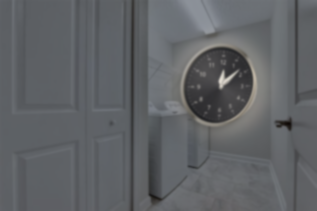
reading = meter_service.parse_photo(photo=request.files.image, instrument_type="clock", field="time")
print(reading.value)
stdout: 12:08
